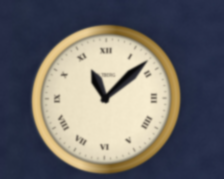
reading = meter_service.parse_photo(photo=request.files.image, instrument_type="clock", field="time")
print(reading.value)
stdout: 11:08
